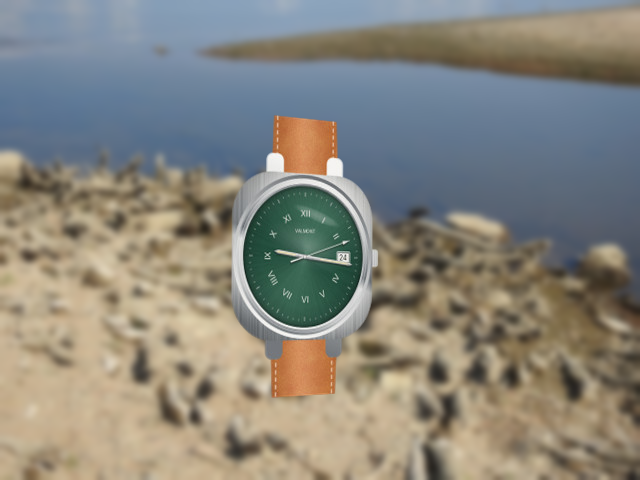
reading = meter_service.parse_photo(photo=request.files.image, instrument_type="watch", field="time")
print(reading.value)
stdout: 9:16:12
